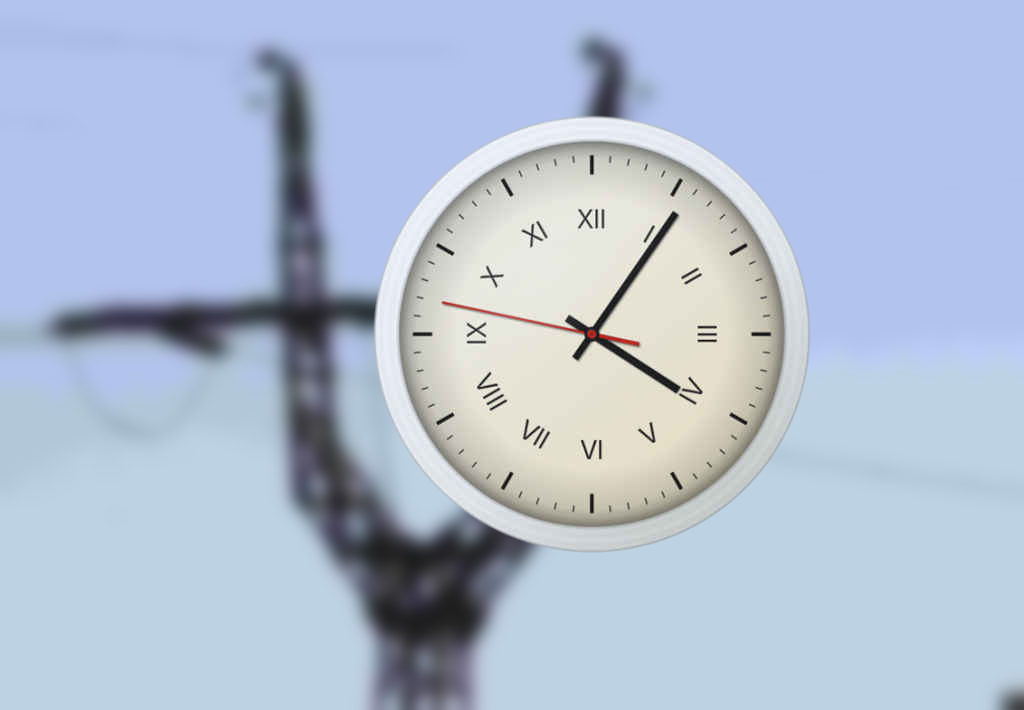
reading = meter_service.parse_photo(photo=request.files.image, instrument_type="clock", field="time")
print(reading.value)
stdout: 4:05:47
